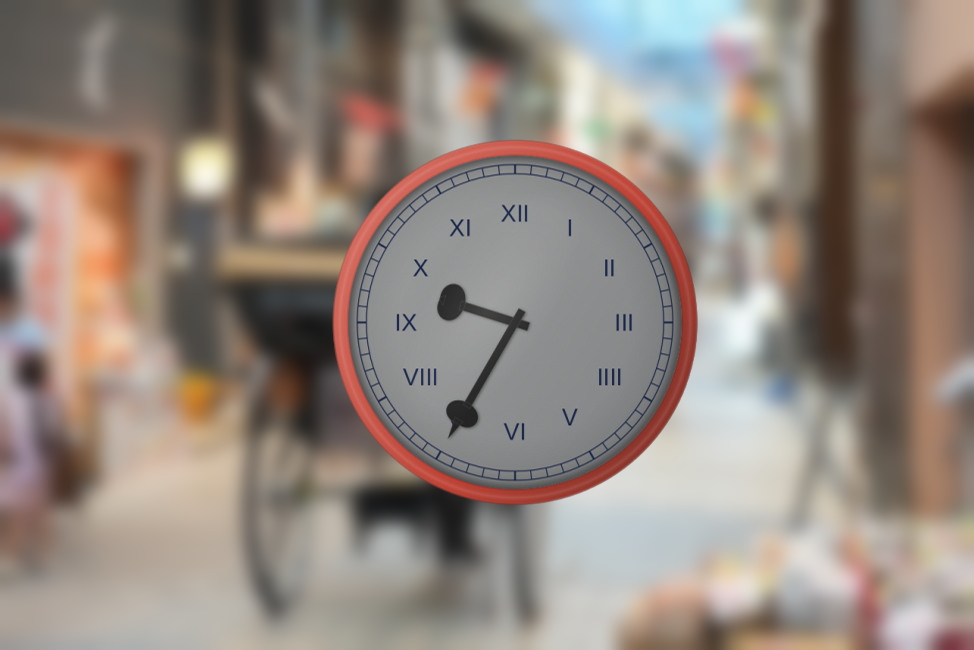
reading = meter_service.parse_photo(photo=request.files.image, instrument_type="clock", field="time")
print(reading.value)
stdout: 9:35
